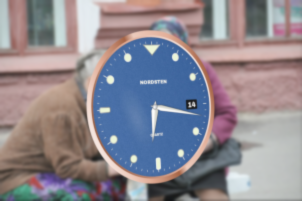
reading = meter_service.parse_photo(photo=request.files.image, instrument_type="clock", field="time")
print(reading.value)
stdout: 6:17
